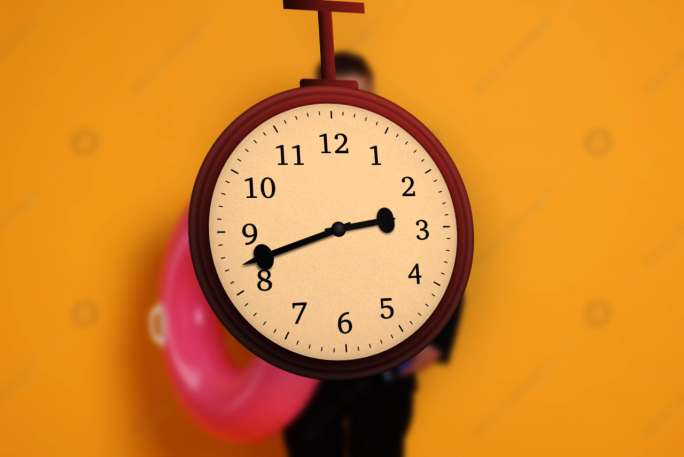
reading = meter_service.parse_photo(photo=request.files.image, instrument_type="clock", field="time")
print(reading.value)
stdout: 2:42
